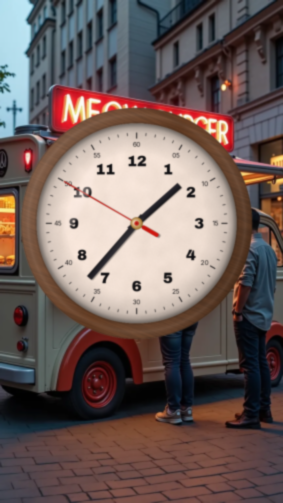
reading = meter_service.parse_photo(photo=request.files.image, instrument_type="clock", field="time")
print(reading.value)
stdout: 1:36:50
